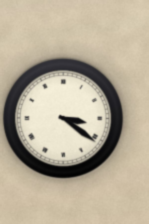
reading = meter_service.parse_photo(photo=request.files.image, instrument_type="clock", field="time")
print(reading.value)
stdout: 3:21
